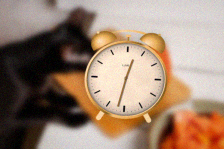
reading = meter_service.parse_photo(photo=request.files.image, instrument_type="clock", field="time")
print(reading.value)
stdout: 12:32
